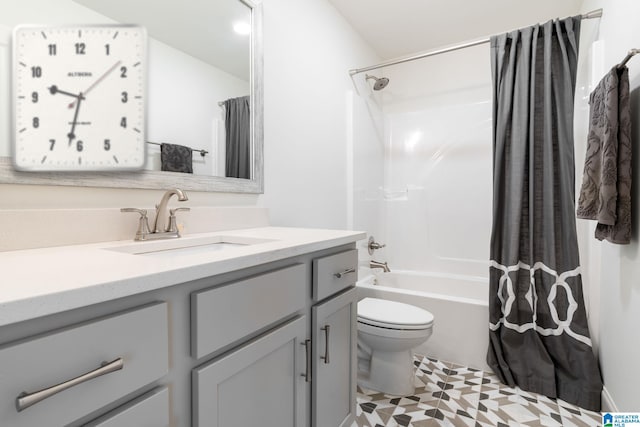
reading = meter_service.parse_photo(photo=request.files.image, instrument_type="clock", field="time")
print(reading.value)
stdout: 9:32:08
